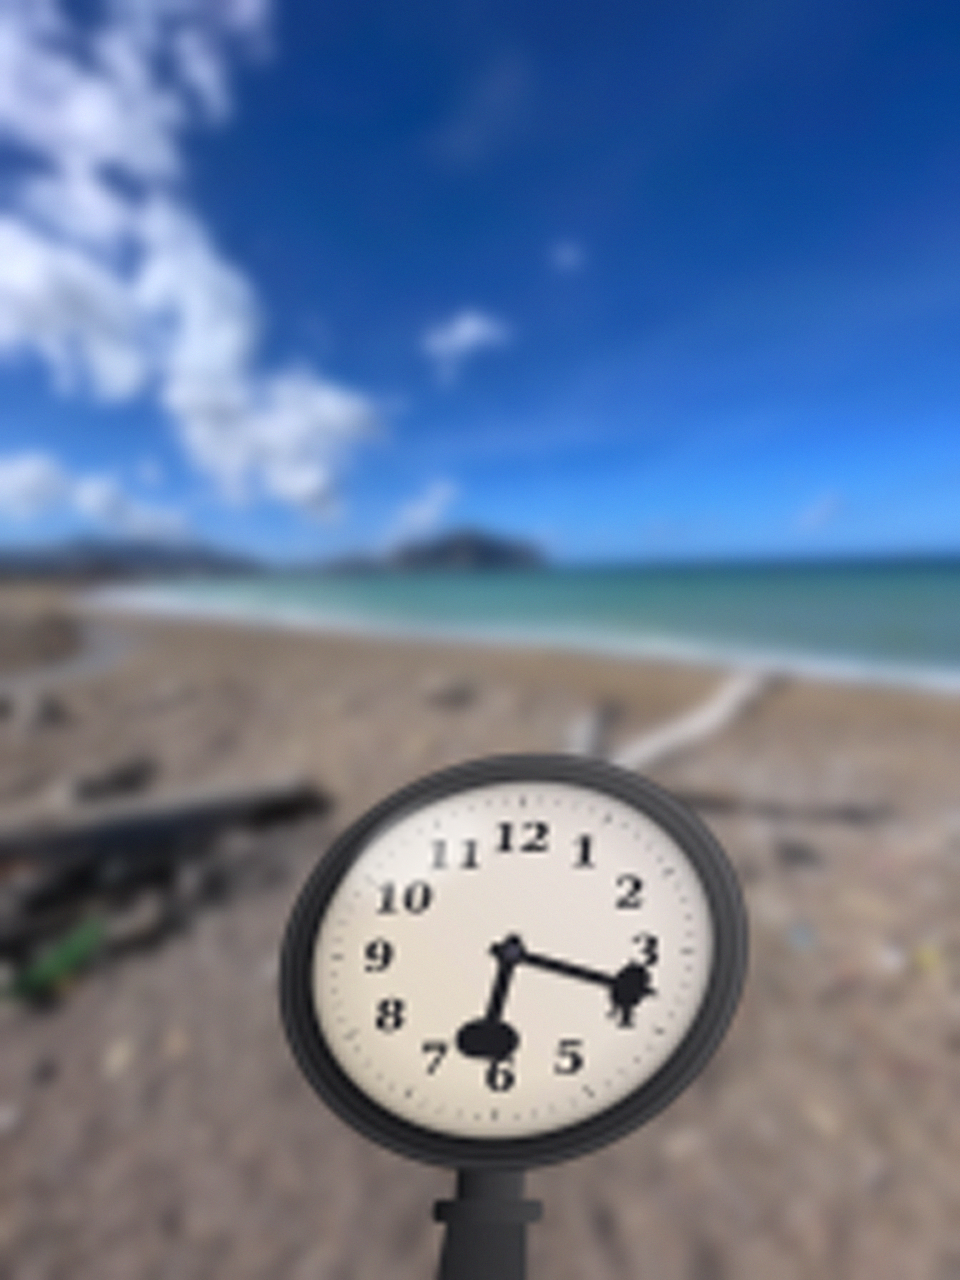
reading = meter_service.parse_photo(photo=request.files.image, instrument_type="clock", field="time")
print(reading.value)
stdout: 6:18
